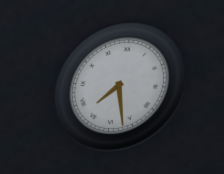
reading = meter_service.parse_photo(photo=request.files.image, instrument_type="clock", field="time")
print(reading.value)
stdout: 7:27
